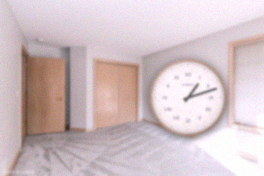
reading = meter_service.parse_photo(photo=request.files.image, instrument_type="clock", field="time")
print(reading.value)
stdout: 1:12
